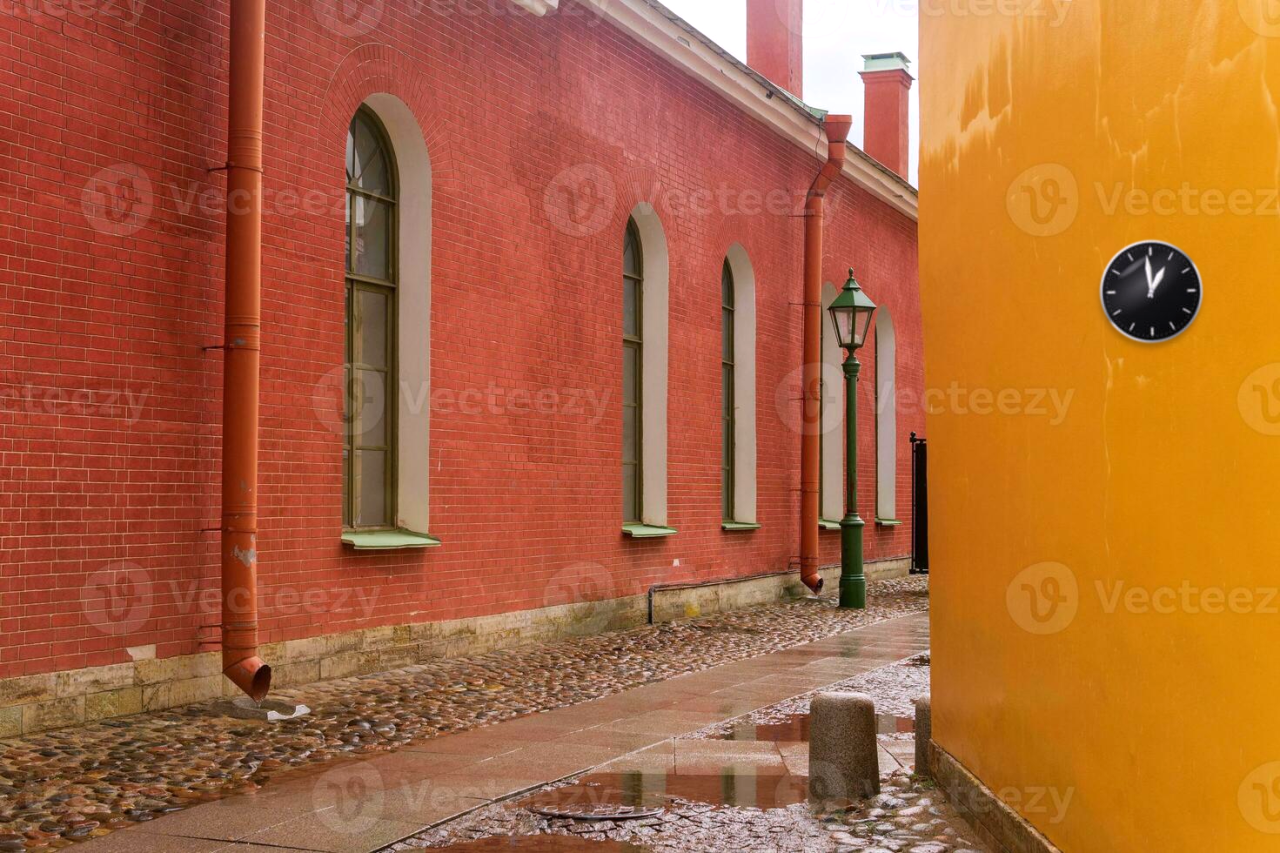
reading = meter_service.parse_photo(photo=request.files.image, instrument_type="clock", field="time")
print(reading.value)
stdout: 12:59
